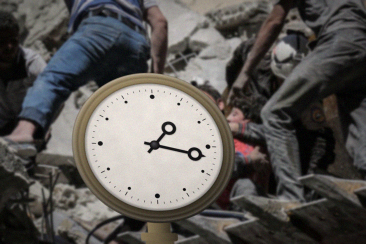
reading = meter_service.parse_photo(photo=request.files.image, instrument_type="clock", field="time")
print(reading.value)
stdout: 1:17
